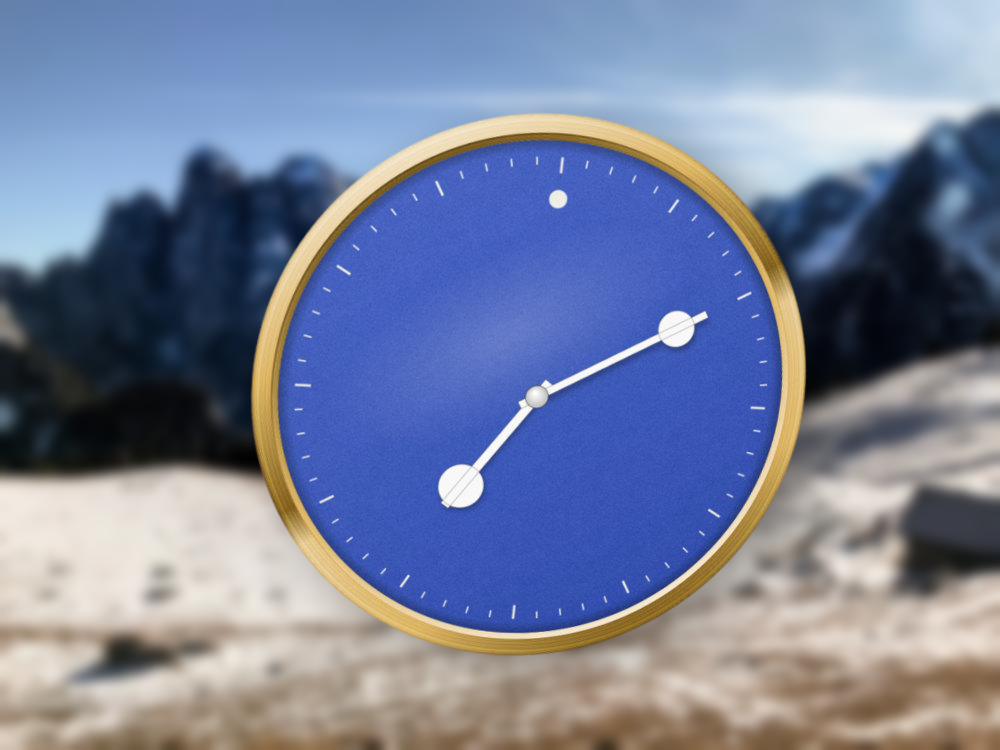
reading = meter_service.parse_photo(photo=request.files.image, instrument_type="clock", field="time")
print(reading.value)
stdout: 7:10
